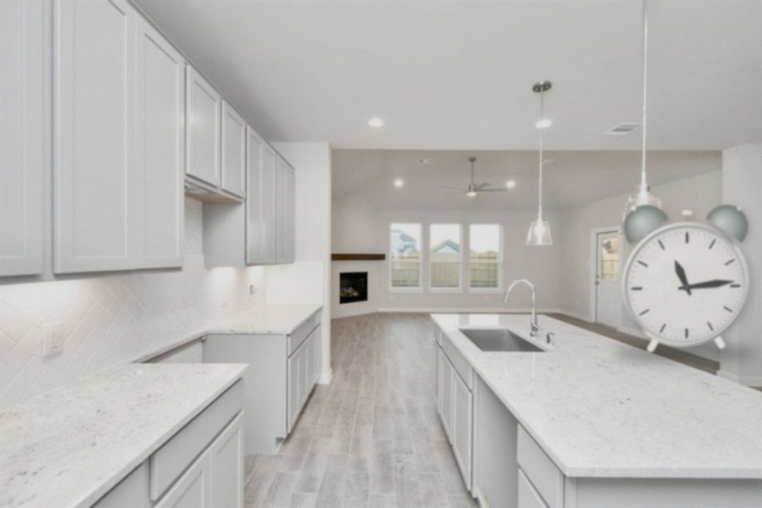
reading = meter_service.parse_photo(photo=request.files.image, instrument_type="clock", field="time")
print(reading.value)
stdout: 11:14
